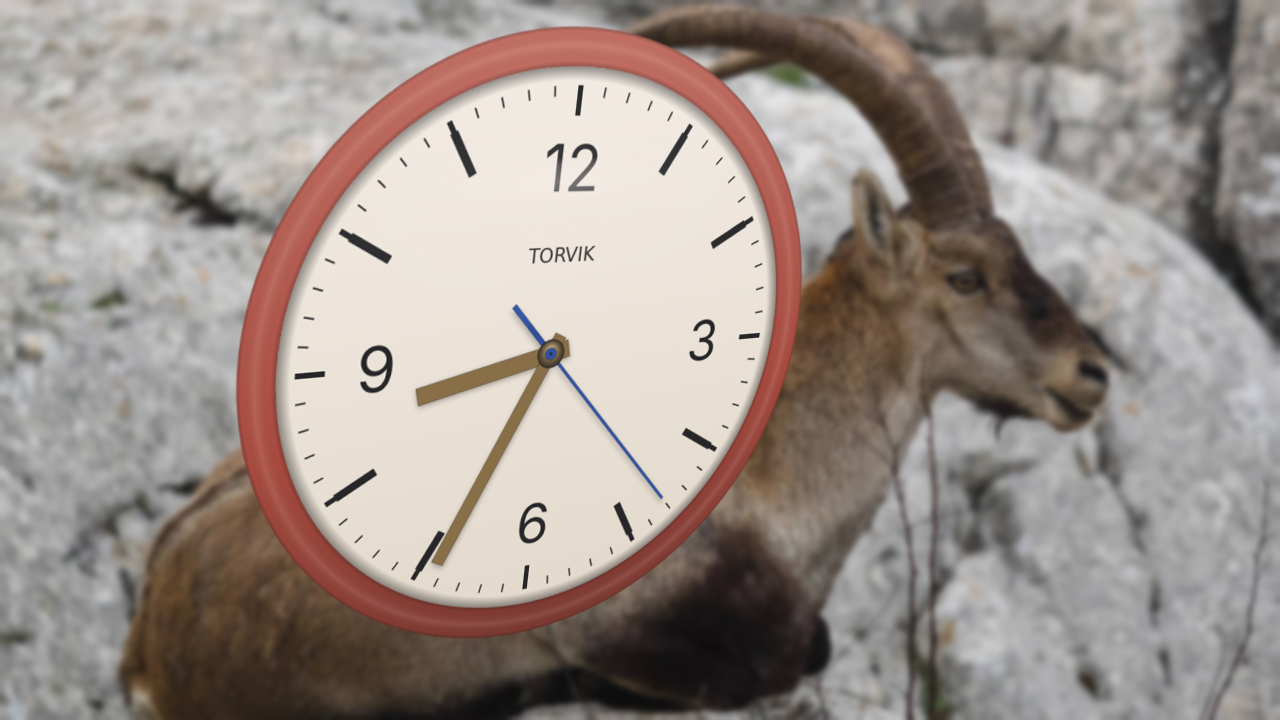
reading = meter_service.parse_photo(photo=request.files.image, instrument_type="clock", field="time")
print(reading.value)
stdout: 8:34:23
